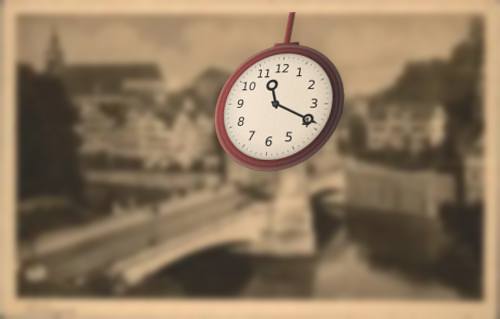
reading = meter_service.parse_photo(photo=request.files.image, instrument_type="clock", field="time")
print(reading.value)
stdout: 11:19
